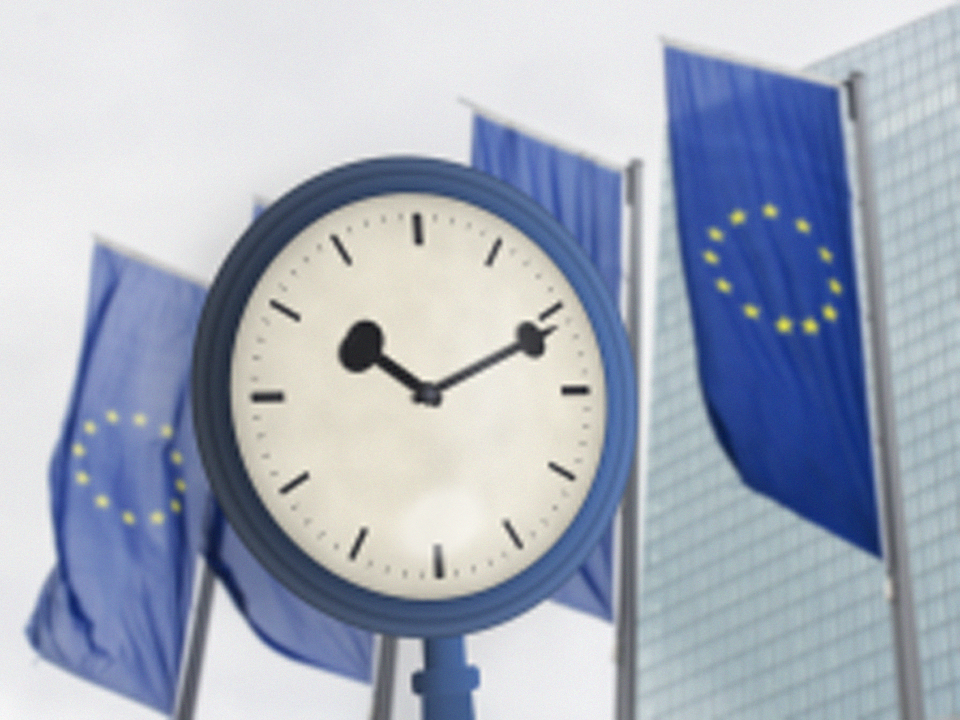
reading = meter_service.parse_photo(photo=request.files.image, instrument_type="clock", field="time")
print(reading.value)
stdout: 10:11
